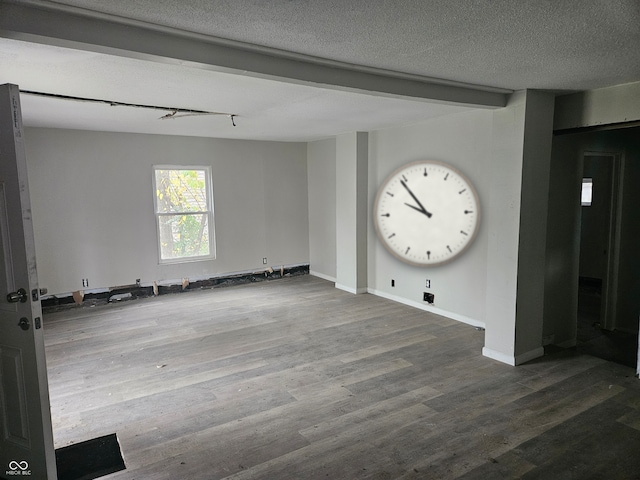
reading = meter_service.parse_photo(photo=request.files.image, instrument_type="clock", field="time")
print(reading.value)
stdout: 9:54
